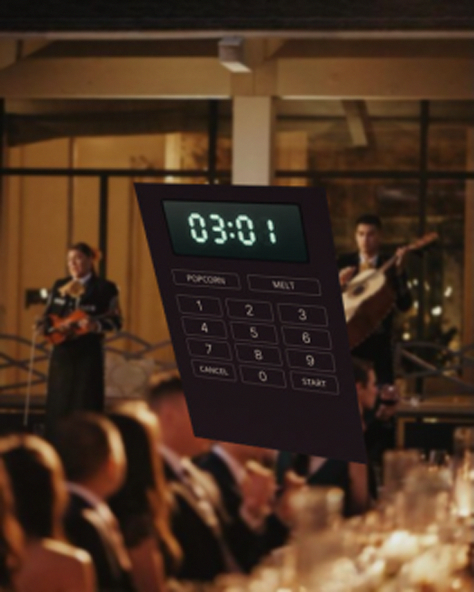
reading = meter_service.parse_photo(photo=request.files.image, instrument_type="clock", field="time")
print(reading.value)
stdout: 3:01
